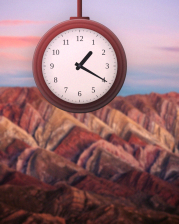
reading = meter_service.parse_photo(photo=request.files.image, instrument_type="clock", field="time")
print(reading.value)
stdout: 1:20
